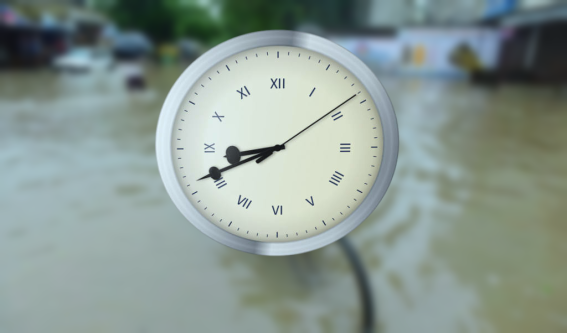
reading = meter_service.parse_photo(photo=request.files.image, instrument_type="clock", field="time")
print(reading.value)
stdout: 8:41:09
